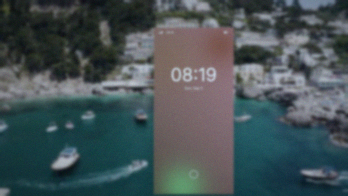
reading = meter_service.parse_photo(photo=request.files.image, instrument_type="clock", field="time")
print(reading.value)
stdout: 8:19
